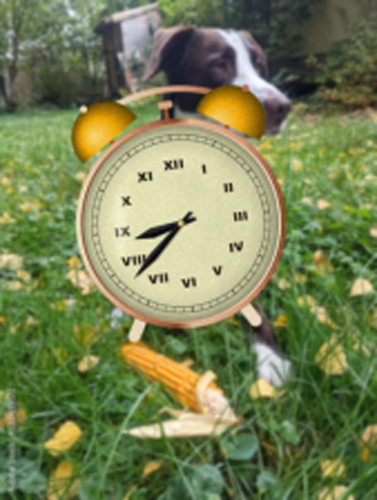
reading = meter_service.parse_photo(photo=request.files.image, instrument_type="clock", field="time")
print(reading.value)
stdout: 8:38
